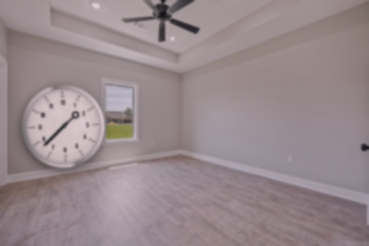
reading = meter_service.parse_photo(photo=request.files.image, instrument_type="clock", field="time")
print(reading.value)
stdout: 1:38
